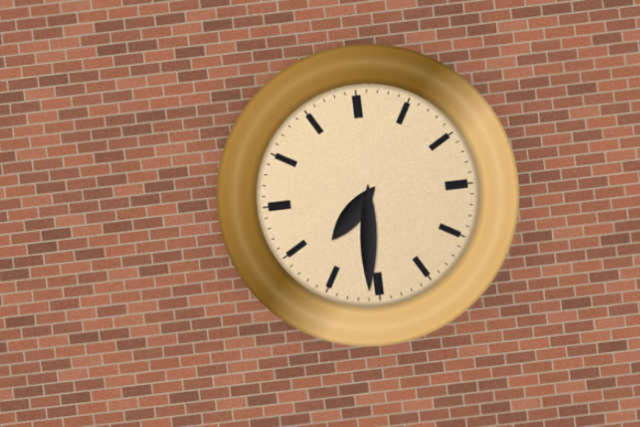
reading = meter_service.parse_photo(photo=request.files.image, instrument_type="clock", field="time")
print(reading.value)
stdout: 7:31
